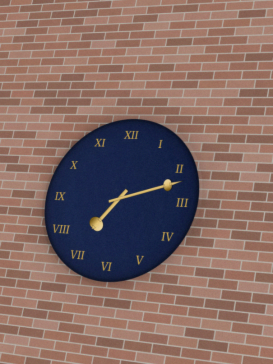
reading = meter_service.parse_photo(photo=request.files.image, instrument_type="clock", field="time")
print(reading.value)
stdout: 7:12
